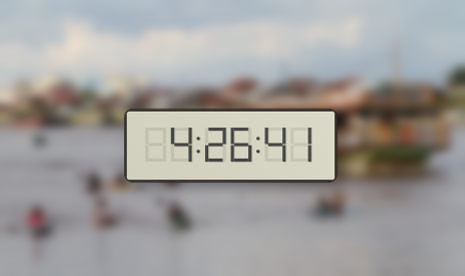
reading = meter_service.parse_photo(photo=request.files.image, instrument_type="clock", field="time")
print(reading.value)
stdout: 4:26:41
